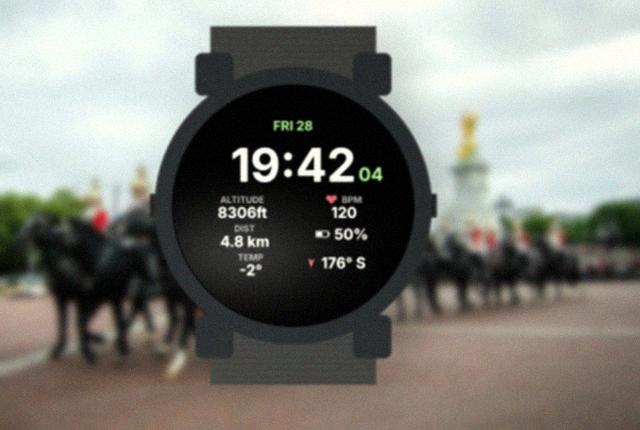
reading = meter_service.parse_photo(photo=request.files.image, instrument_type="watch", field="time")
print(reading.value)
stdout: 19:42:04
